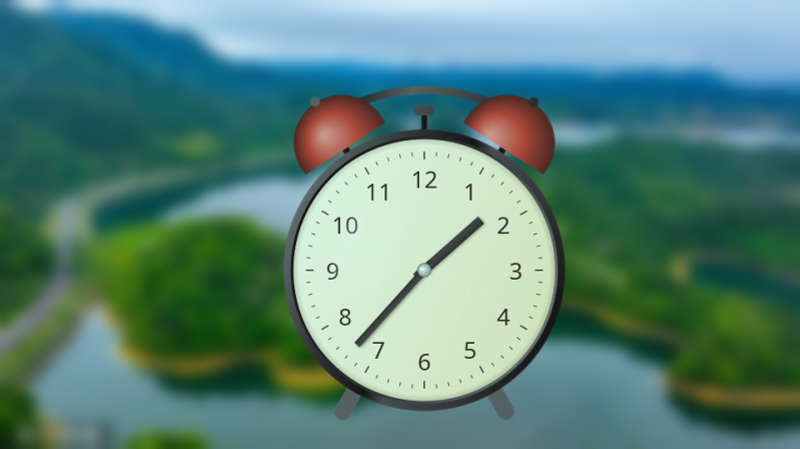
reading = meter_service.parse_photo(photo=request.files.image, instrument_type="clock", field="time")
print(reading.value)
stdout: 1:37
